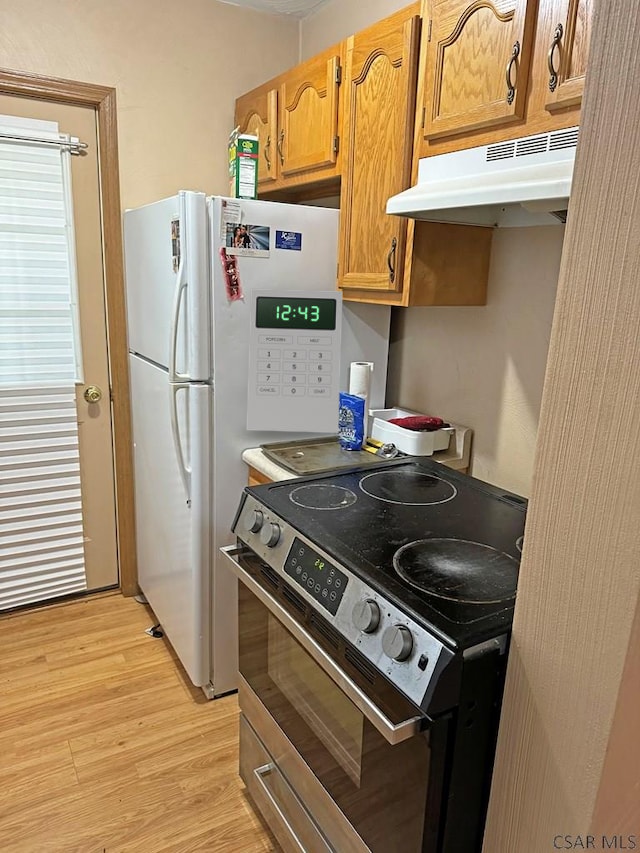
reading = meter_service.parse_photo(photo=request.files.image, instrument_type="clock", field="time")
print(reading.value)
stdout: 12:43
